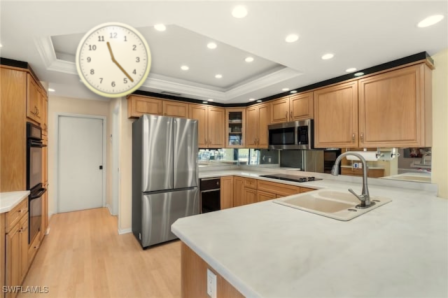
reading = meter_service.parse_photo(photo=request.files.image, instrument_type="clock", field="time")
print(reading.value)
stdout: 11:23
